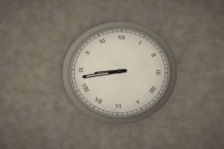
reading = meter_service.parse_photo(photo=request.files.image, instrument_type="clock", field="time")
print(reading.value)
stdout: 8:43
